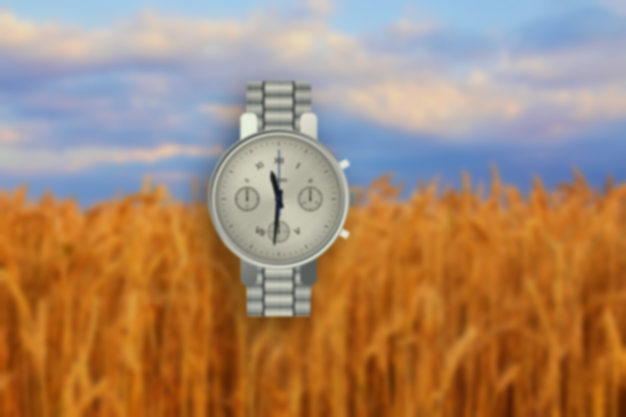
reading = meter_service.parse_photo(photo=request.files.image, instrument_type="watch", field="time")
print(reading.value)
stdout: 11:31
